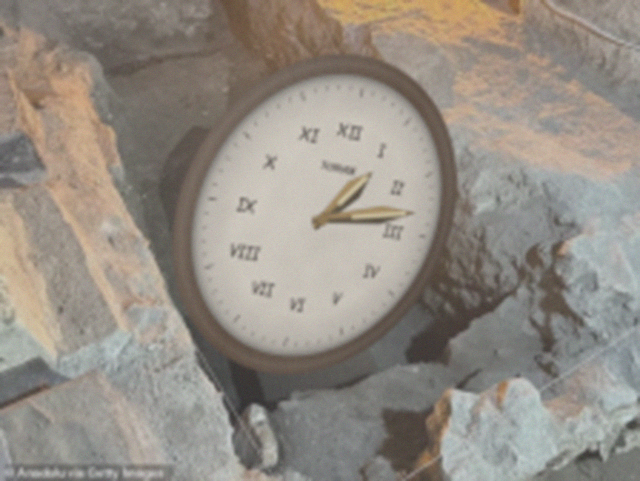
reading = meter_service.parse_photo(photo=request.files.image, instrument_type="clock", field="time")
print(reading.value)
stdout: 1:13
